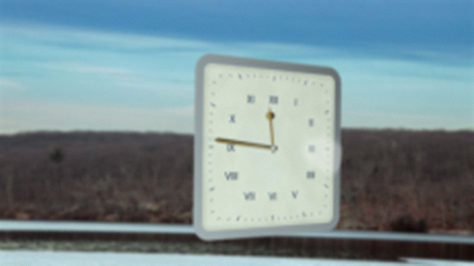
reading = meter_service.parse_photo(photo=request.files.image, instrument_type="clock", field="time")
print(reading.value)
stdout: 11:46
